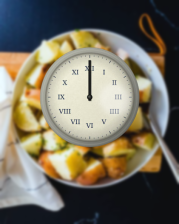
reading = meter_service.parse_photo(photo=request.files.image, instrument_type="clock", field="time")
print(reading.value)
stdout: 12:00
